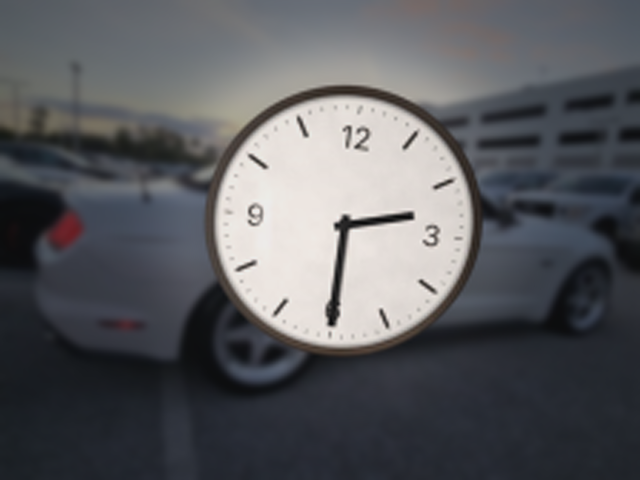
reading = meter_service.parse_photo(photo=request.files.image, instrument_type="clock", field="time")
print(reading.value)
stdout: 2:30
